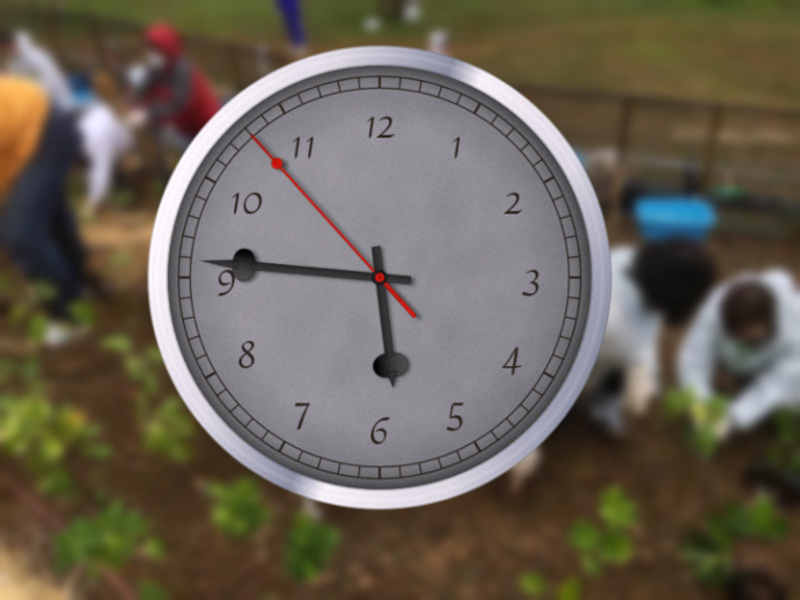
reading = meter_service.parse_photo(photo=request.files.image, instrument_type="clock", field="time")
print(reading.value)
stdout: 5:45:53
